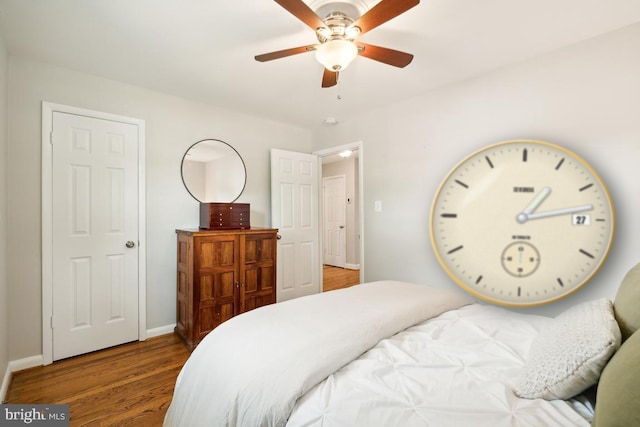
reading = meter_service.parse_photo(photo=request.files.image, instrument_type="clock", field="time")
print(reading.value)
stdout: 1:13
